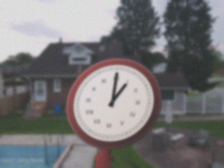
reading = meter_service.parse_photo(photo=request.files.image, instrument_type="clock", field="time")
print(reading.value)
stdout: 1:00
